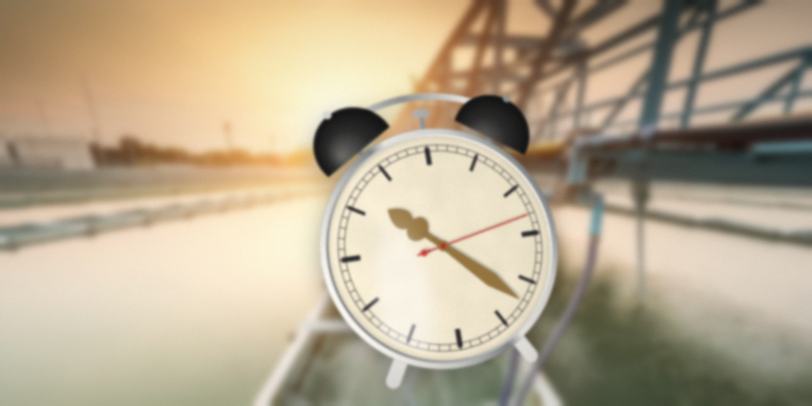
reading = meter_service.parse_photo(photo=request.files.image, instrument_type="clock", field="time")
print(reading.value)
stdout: 10:22:13
